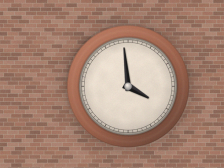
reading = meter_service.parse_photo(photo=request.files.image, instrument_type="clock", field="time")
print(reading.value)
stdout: 3:59
